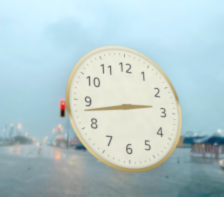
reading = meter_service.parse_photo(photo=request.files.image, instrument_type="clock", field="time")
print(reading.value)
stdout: 2:43
